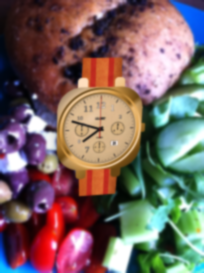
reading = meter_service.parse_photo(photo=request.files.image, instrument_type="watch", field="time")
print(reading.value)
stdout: 7:48
